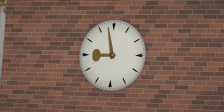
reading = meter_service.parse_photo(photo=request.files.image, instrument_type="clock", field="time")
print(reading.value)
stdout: 8:58
